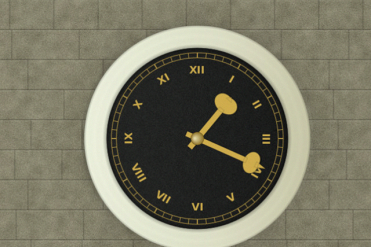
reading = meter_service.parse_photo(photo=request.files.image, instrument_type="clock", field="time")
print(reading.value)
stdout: 1:19
